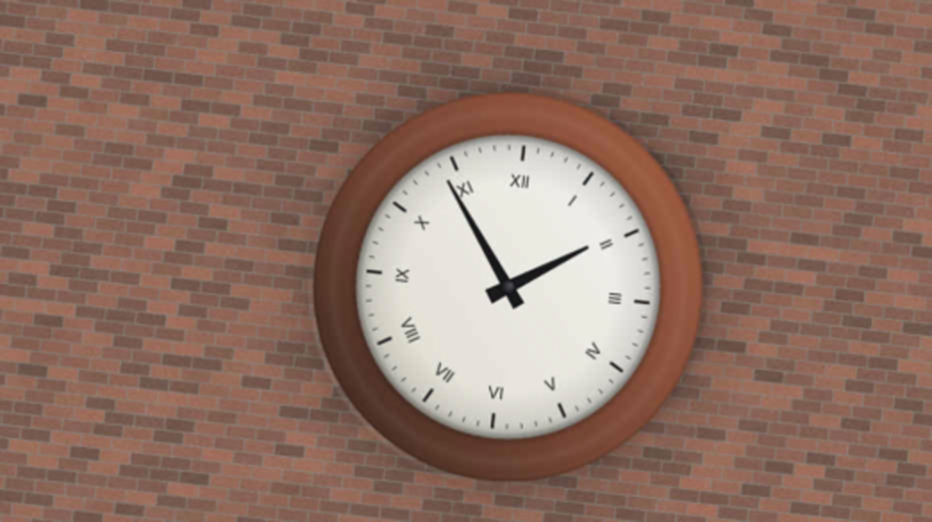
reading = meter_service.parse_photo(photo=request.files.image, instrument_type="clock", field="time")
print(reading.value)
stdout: 1:54
